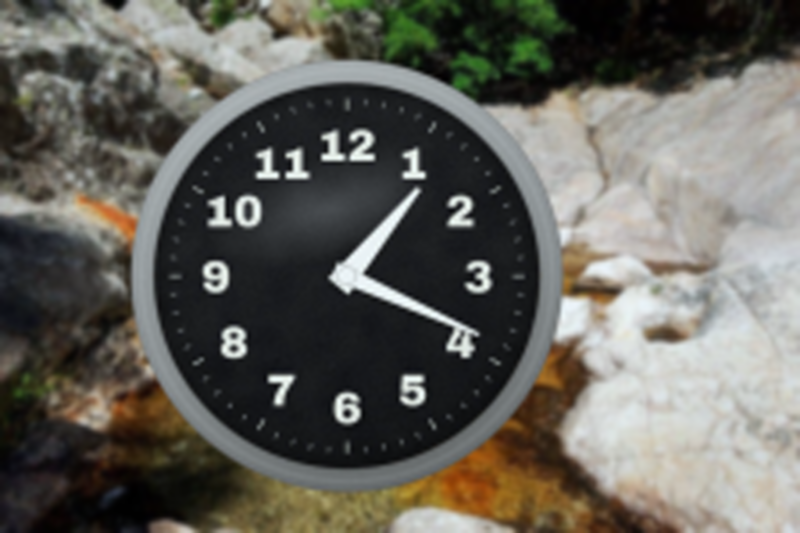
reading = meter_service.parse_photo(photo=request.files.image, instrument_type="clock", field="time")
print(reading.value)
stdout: 1:19
